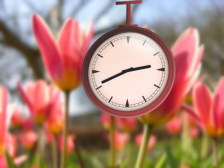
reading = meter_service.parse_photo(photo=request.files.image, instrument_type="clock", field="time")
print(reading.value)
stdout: 2:41
